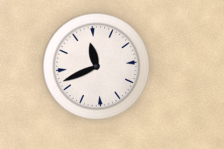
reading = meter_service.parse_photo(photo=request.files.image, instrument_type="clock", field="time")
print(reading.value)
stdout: 11:42
